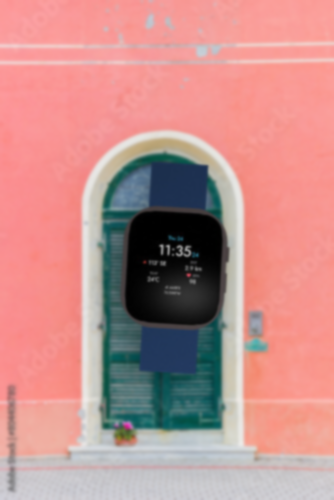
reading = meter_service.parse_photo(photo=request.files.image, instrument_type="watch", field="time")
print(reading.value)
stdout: 11:35
